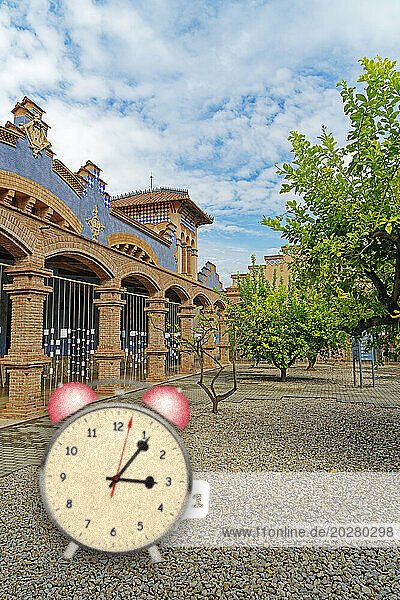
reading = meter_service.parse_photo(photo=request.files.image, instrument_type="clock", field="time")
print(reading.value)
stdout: 3:06:02
